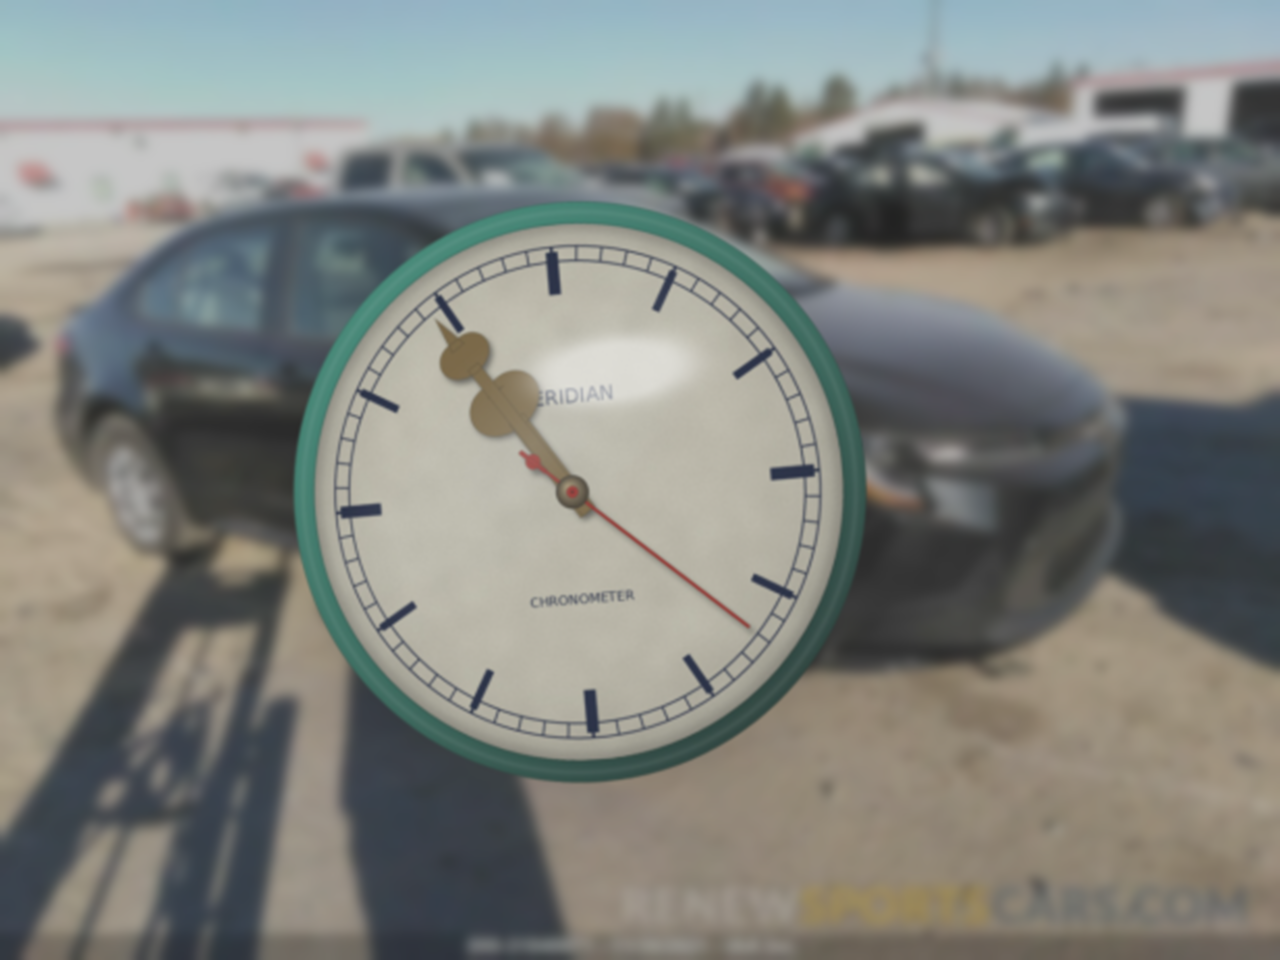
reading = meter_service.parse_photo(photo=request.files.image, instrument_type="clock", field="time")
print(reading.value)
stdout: 10:54:22
